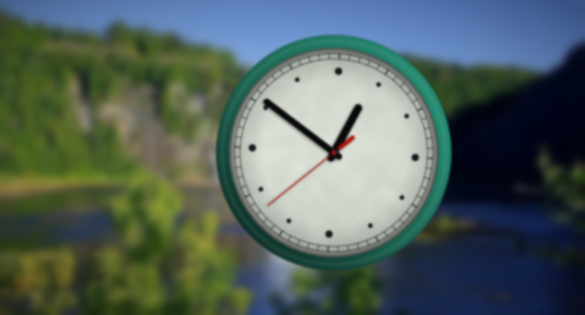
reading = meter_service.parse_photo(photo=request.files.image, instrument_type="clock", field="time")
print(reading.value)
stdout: 12:50:38
